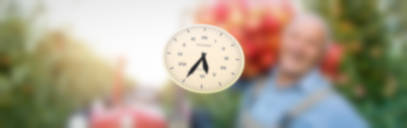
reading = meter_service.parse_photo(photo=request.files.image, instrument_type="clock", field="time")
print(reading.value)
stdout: 5:35
